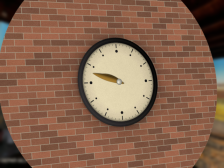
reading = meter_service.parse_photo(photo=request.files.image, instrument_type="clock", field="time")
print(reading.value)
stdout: 9:48
